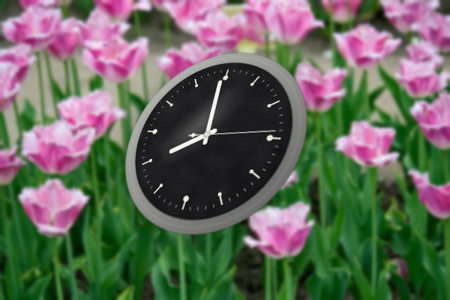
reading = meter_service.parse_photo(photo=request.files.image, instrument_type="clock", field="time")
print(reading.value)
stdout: 7:59:14
